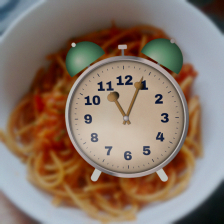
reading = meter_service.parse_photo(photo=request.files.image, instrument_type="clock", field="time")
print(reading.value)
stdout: 11:04
